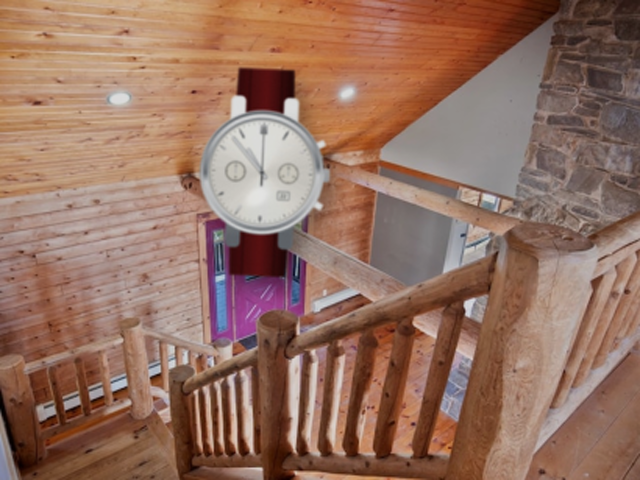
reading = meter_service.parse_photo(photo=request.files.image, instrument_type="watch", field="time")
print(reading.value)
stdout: 10:53
